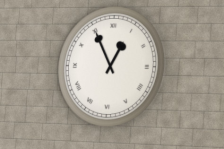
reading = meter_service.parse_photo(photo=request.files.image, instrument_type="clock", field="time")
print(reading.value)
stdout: 12:55
